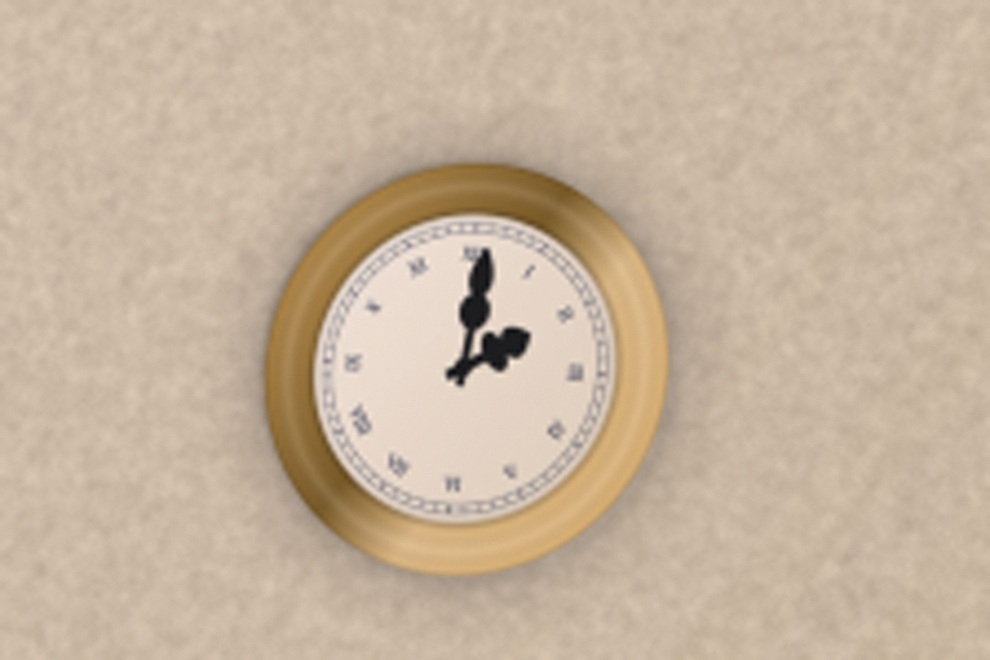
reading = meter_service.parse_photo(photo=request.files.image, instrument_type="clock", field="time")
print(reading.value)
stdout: 2:01
